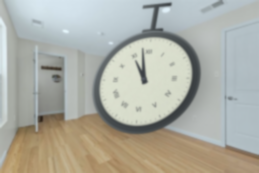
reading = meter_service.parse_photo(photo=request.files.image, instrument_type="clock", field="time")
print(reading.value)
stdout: 10:58
